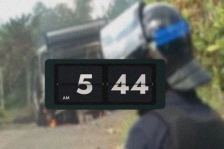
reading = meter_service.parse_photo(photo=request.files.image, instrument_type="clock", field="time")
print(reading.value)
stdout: 5:44
